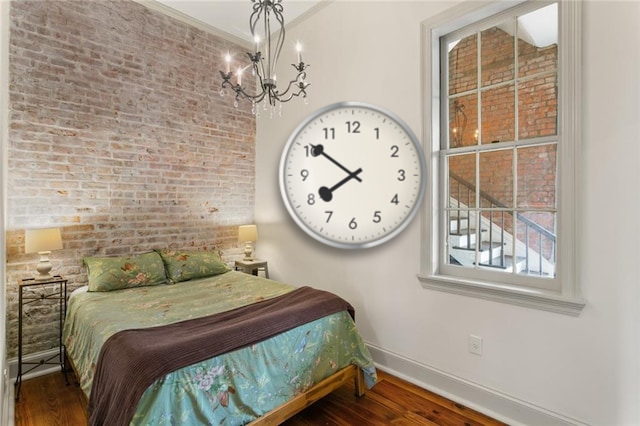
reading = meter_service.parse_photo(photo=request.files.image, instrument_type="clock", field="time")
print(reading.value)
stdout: 7:51
